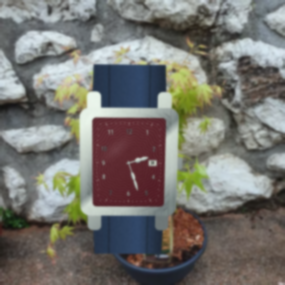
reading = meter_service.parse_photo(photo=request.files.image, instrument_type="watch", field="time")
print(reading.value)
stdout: 2:27
